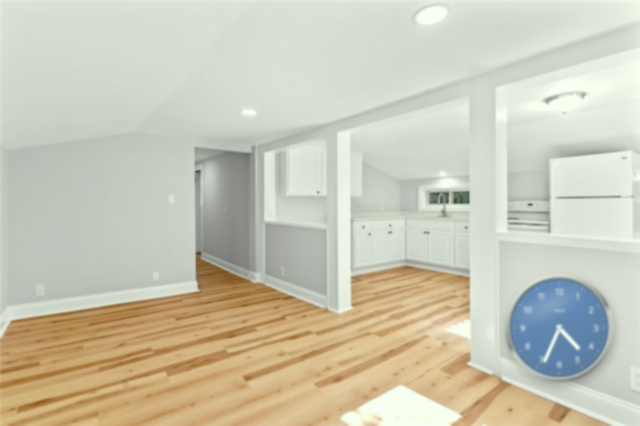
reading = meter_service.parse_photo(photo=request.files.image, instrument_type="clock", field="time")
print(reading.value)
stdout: 4:34
